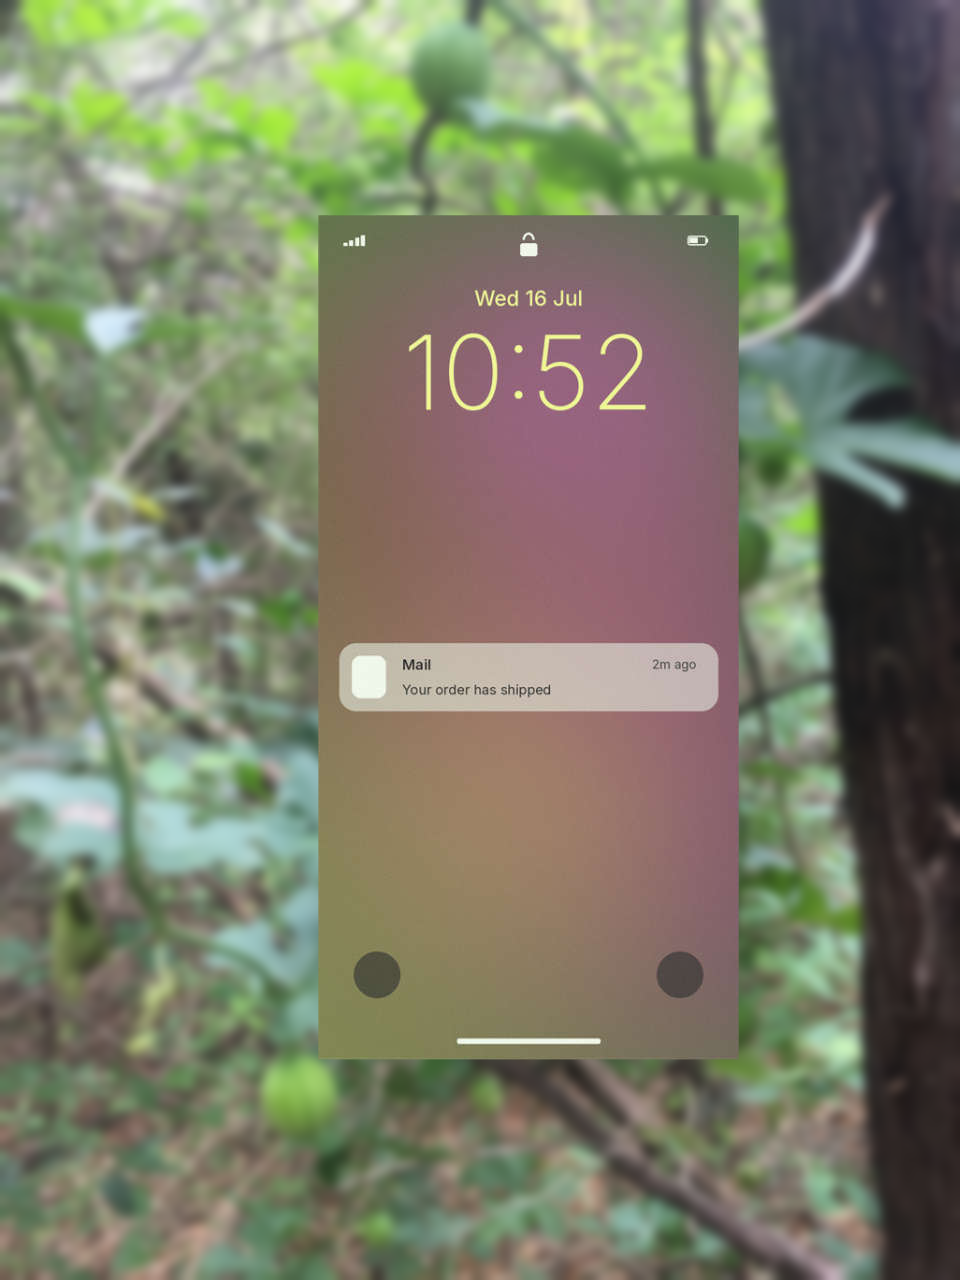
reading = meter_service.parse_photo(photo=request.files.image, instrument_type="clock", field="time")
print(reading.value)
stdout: 10:52
